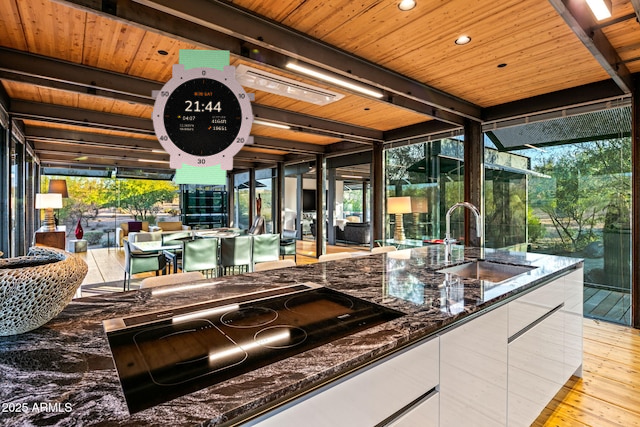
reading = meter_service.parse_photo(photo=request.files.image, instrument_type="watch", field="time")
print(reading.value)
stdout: 21:44
